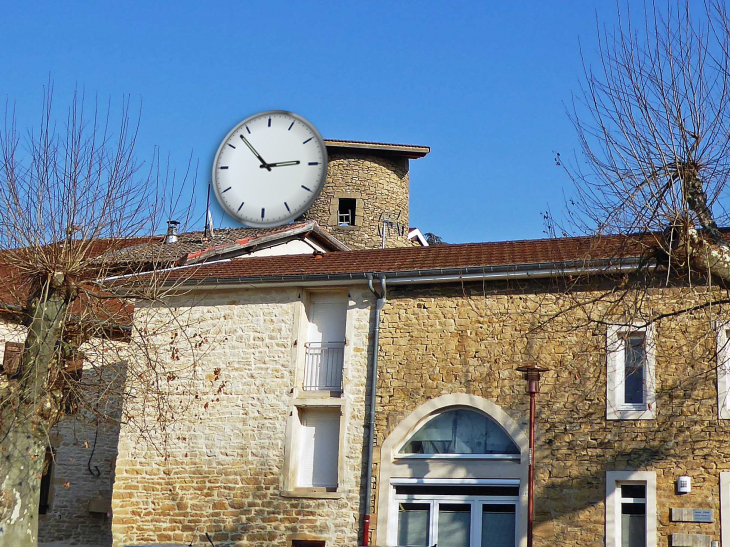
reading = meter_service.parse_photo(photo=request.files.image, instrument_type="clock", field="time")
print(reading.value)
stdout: 2:53
